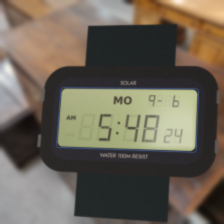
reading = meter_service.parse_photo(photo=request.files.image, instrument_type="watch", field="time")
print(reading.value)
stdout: 5:48:24
